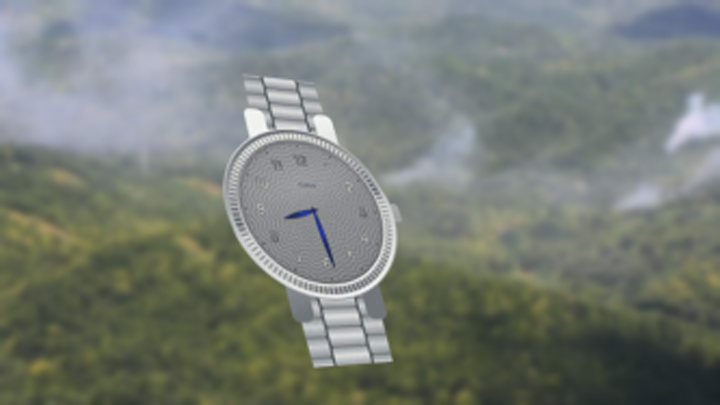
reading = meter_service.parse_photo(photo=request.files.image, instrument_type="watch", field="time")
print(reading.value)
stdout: 8:29
